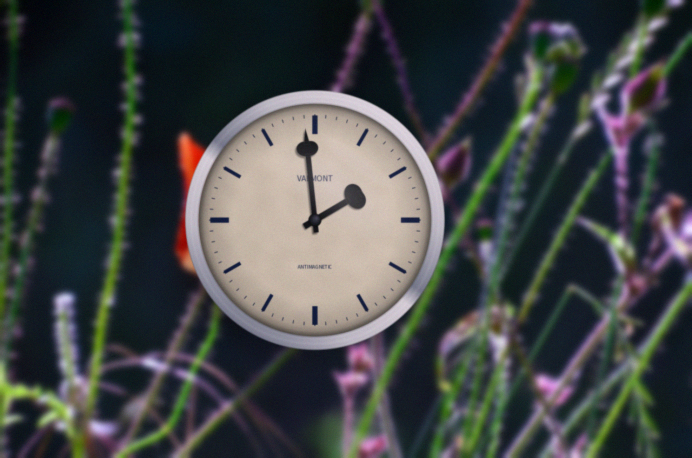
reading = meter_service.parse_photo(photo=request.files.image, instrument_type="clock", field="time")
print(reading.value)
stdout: 1:59
